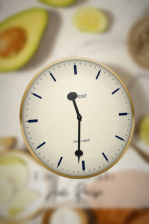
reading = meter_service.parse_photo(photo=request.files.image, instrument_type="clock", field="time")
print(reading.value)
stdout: 11:31
